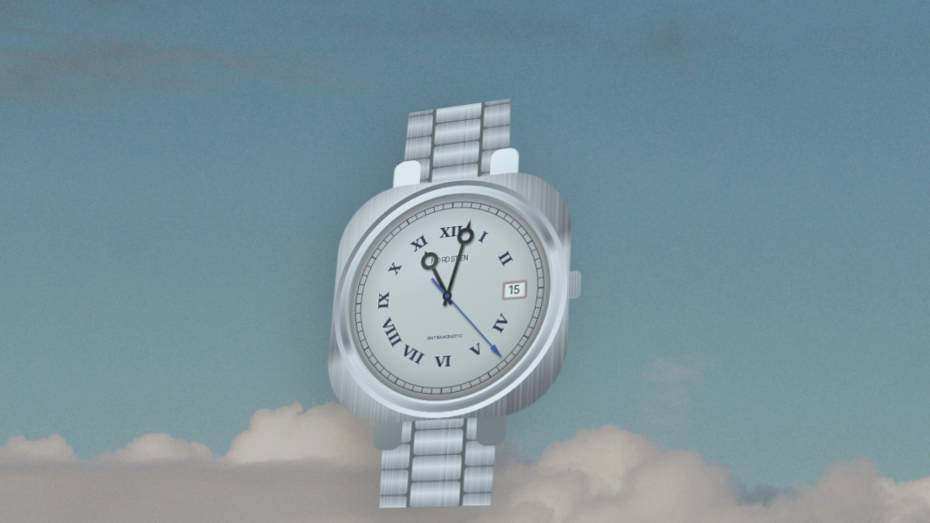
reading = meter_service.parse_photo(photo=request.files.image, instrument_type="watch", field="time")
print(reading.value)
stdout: 11:02:23
